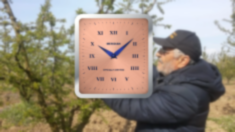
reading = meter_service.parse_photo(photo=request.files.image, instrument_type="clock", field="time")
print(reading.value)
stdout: 10:08
